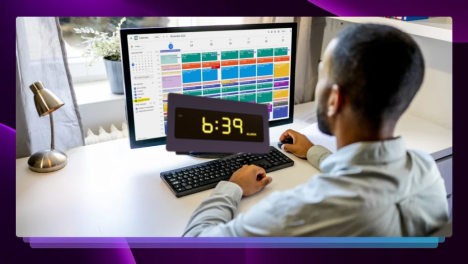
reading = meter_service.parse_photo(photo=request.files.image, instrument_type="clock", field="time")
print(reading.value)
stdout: 6:39
